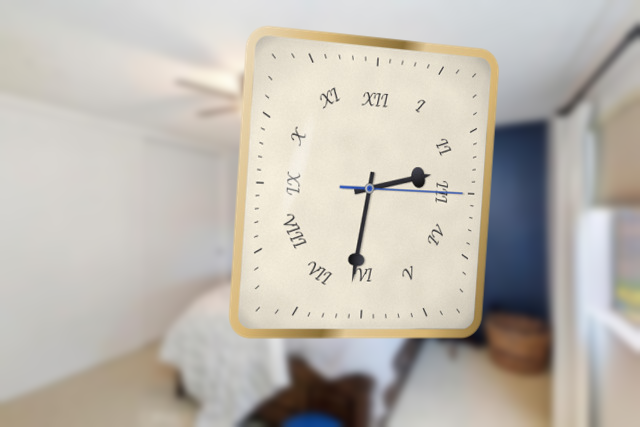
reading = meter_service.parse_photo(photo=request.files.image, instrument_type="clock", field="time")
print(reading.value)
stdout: 2:31:15
